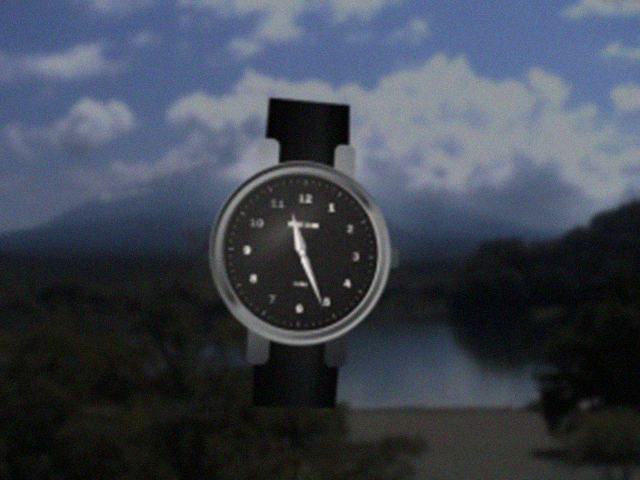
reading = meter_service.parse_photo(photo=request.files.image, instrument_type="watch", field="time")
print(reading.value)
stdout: 11:26
